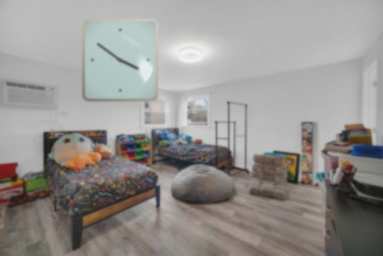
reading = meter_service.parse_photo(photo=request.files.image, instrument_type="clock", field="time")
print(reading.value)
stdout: 3:51
